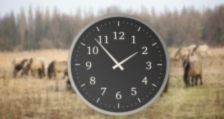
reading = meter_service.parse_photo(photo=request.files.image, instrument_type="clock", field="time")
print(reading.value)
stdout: 1:53
